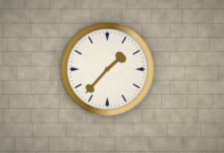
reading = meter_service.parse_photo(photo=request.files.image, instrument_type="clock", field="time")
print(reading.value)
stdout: 1:37
